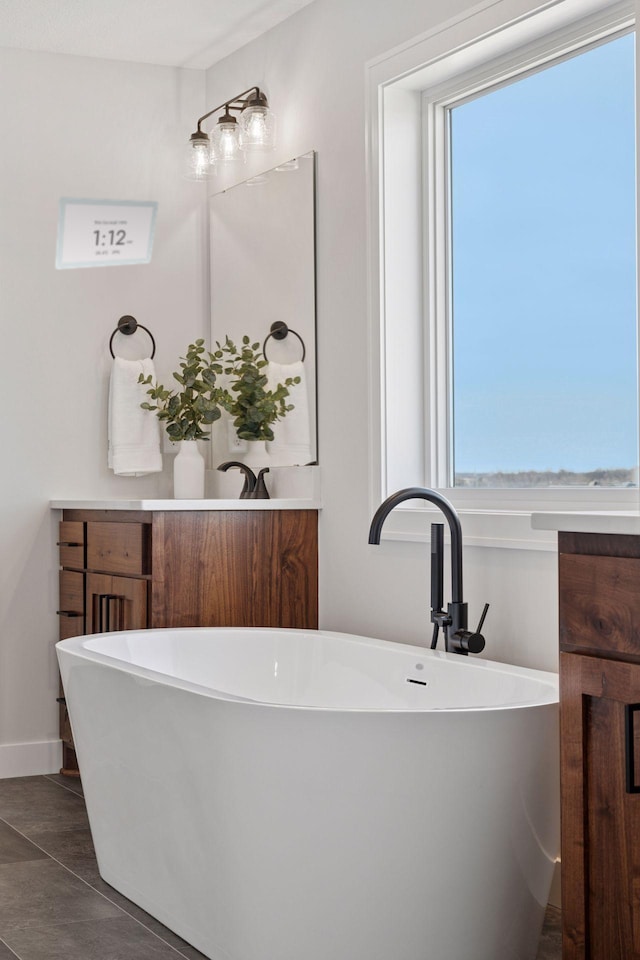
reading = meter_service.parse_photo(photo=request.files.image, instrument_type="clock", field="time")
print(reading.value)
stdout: 1:12
